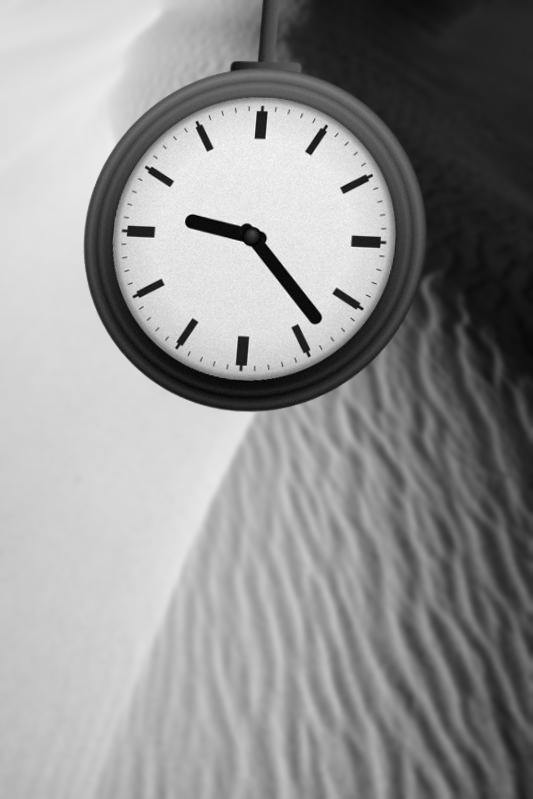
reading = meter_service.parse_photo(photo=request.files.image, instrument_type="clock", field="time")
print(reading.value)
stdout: 9:23
